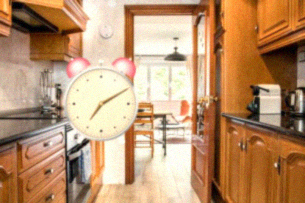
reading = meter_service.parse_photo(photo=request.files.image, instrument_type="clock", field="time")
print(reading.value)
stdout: 7:10
